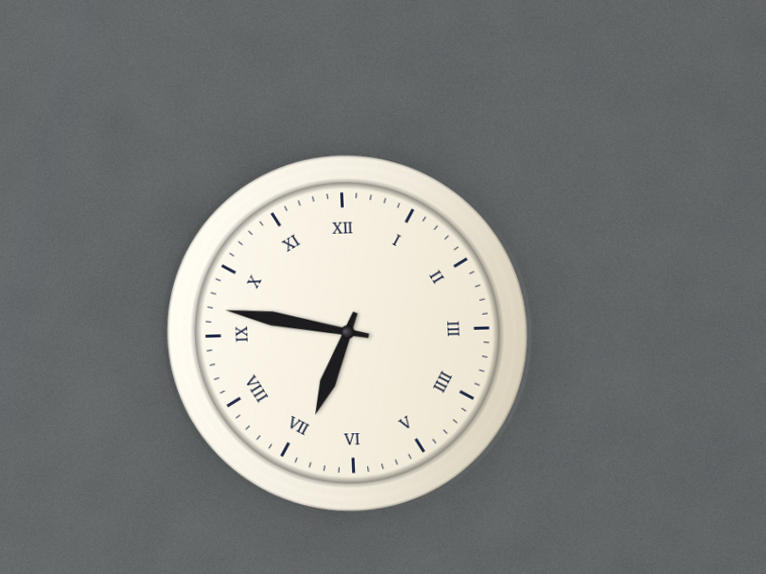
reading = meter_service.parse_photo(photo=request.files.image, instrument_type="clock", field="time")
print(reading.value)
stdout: 6:47
